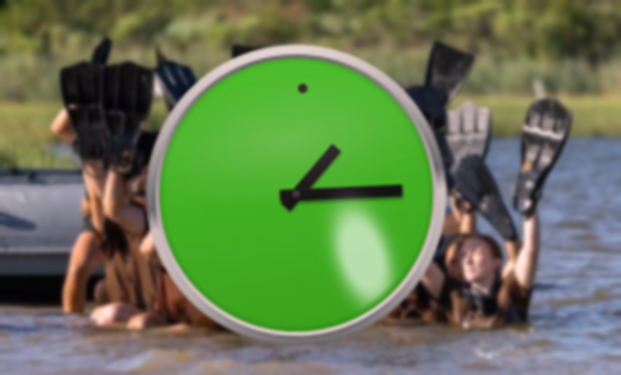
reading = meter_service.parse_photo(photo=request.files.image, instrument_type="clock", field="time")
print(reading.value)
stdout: 1:14
